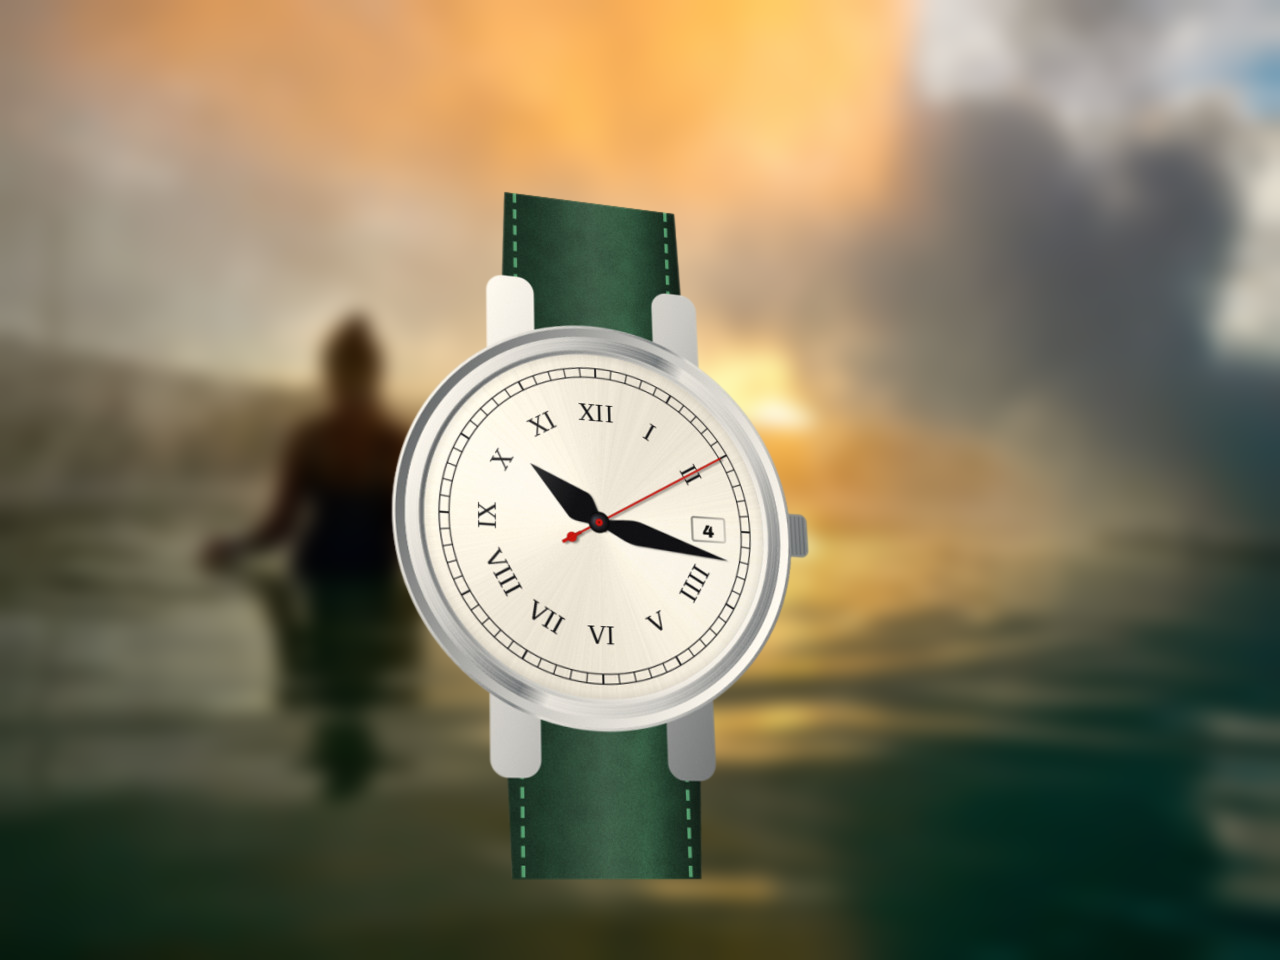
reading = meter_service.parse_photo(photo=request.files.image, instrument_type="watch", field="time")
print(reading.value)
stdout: 10:17:10
